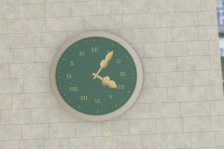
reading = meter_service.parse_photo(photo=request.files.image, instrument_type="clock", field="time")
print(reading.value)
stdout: 4:06
